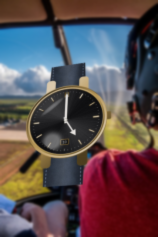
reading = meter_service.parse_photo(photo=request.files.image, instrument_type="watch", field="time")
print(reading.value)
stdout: 5:00
